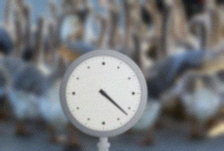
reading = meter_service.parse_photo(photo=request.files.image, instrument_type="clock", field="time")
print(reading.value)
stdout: 4:22
